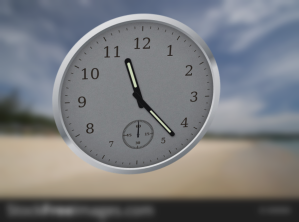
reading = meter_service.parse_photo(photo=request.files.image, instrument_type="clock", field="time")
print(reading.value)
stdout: 11:23
